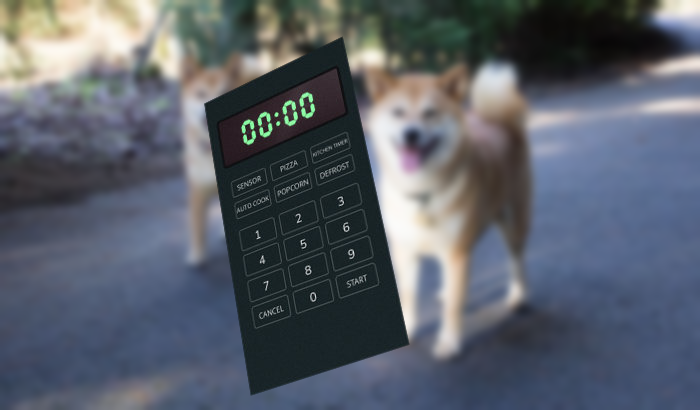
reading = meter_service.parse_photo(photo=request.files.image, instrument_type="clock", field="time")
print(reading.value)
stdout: 0:00
